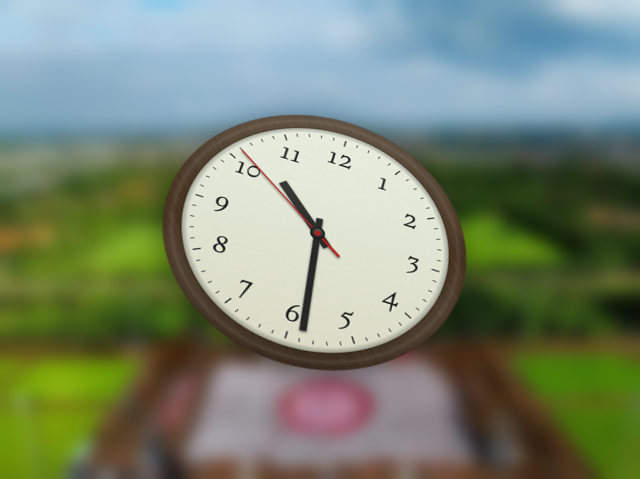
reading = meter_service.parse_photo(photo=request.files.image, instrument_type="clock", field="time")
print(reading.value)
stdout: 10:28:51
